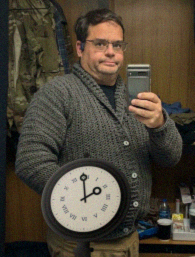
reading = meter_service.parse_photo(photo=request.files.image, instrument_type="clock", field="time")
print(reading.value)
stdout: 1:59
